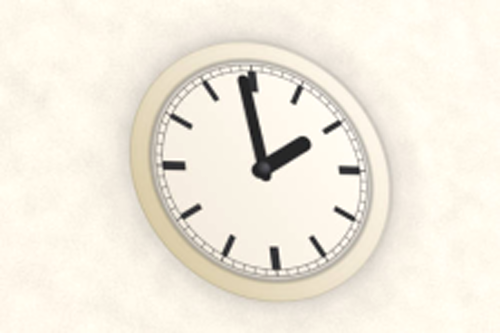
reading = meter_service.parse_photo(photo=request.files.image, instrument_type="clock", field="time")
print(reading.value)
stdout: 1:59
